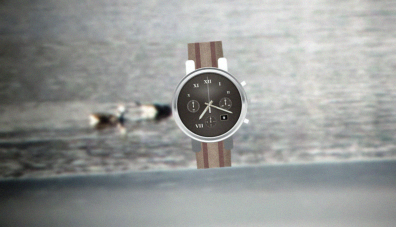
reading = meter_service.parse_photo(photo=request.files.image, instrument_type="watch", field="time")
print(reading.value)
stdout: 7:19
